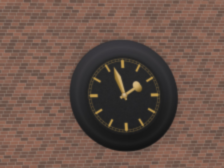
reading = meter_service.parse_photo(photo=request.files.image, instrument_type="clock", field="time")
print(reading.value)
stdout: 1:57
